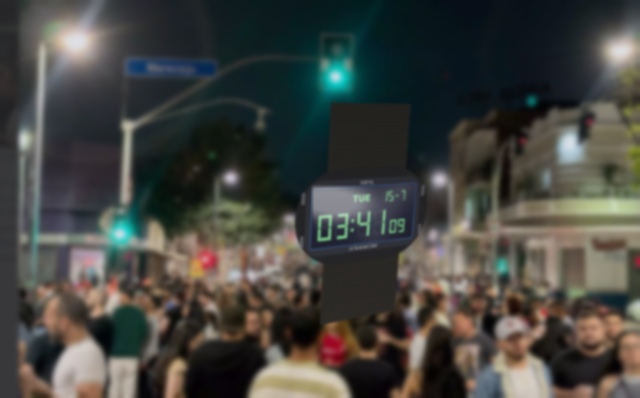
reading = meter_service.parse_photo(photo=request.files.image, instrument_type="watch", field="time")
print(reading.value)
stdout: 3:41:09
